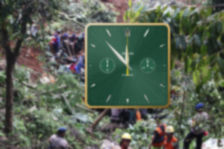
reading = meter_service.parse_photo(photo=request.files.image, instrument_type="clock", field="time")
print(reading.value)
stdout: 11:53
